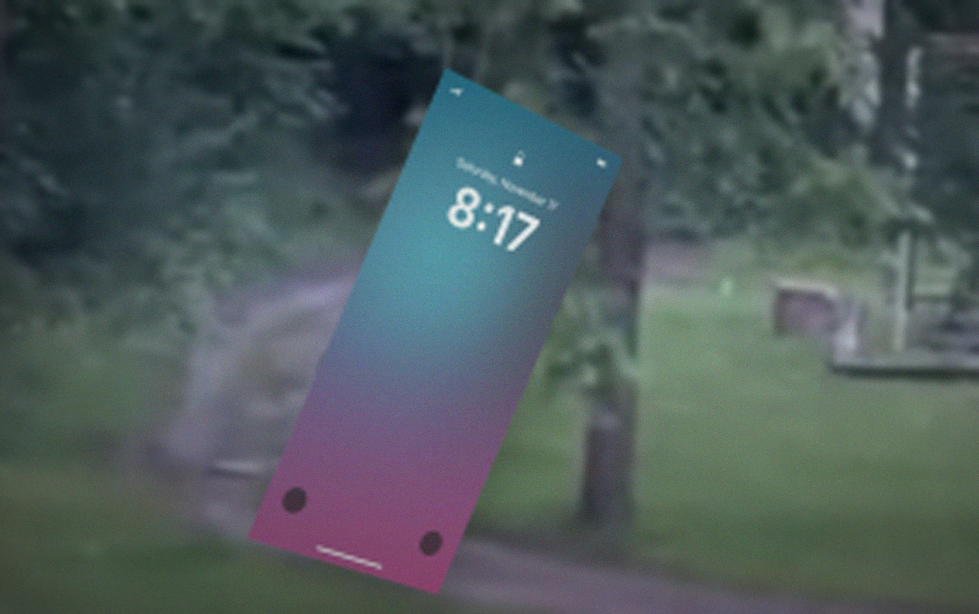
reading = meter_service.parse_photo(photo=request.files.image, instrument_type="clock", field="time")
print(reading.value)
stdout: 8:17
